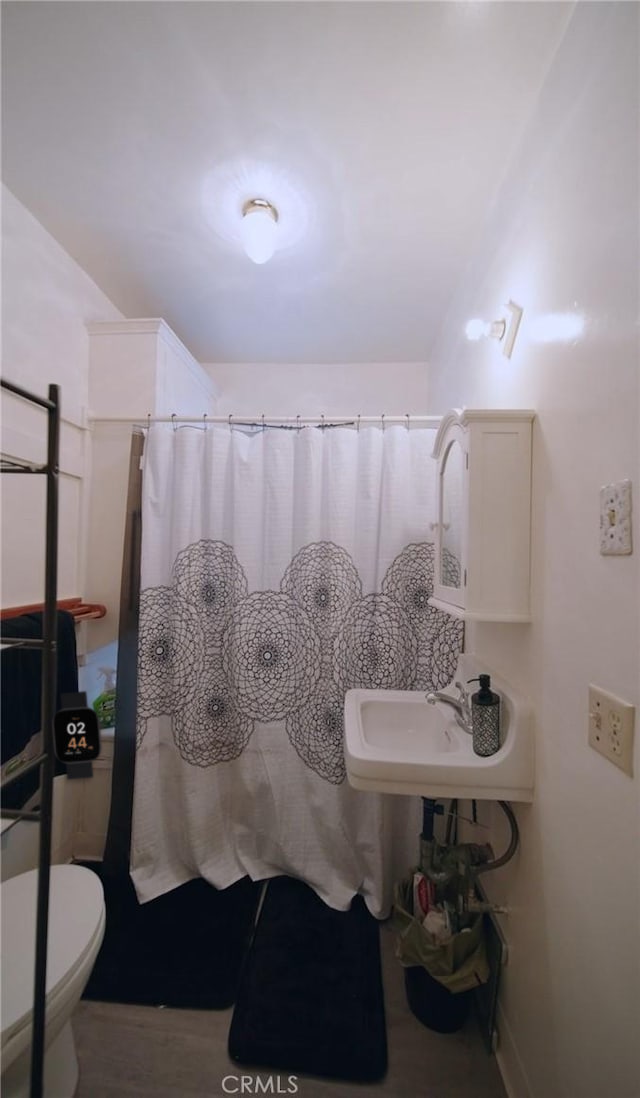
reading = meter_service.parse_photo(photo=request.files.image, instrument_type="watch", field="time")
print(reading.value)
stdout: 2:44
